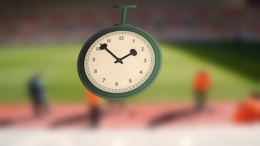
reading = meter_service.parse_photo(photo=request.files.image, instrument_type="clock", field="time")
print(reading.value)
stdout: 1:52
